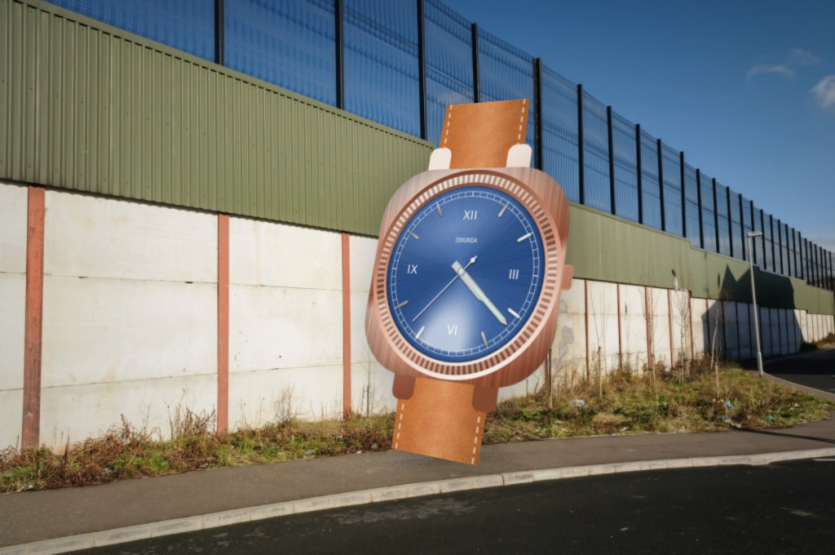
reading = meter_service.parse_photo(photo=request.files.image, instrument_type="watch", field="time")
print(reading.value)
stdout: 4:21:37
